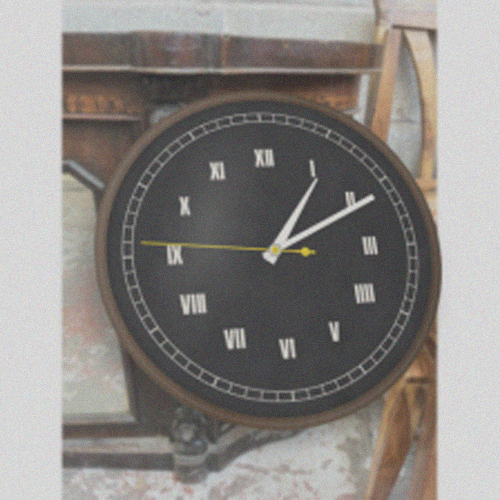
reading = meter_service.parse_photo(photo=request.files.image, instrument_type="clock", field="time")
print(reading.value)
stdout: 1:10:46
